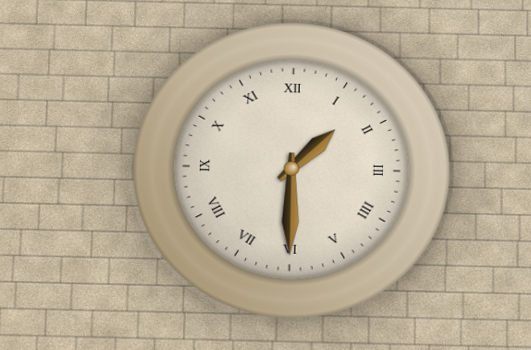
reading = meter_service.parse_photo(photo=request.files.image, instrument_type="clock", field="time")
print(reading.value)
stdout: 1:30
